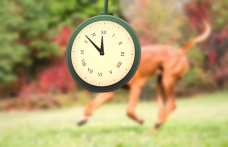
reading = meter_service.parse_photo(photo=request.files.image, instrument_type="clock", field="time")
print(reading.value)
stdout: 11:52
